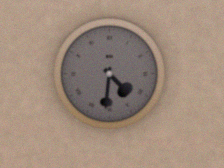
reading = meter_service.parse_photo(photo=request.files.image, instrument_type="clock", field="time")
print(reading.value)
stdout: 4:31
